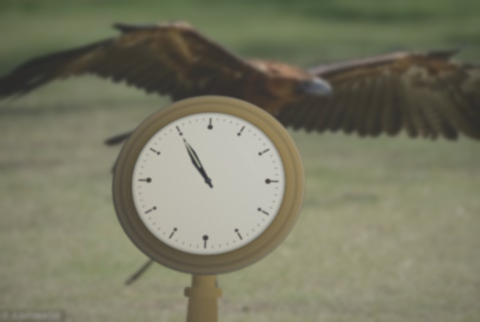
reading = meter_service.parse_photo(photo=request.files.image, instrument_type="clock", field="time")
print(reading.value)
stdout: 10:55
